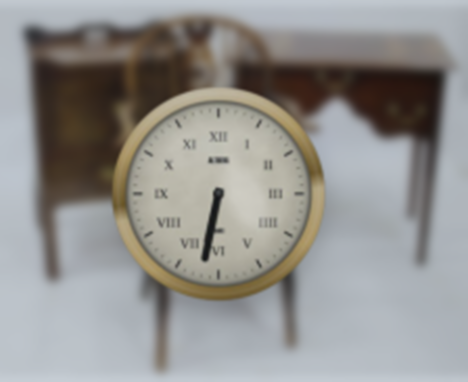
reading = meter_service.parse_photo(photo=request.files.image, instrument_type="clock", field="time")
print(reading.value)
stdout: 6:32
